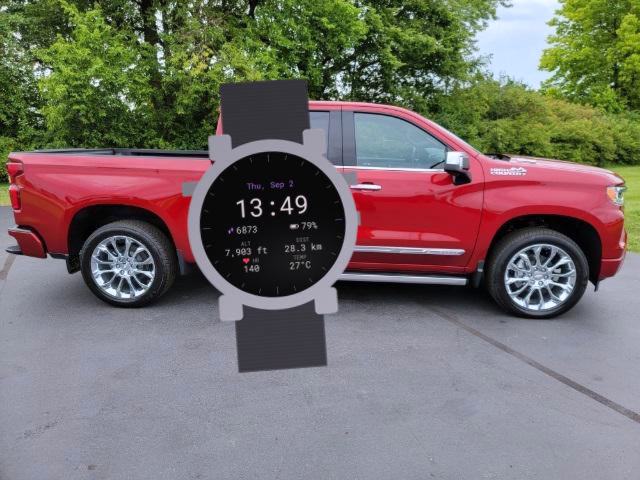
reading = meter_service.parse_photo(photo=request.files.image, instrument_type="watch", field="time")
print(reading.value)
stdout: 13:49
